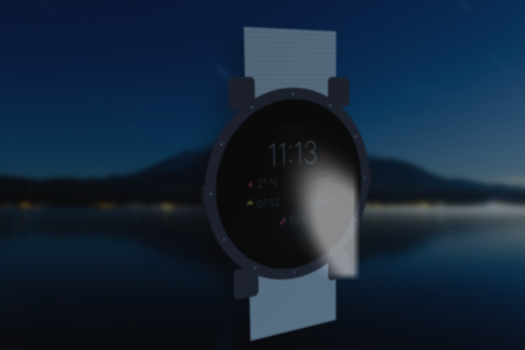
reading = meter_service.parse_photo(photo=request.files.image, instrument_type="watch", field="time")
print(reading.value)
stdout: 11:13:13
